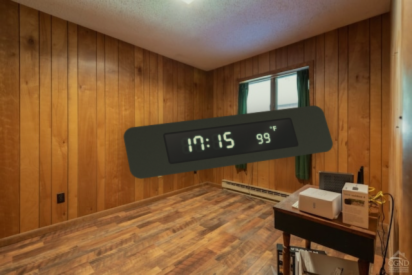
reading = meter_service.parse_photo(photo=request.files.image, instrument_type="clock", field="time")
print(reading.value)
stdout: 17:15
